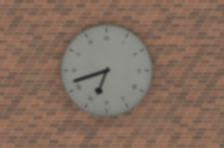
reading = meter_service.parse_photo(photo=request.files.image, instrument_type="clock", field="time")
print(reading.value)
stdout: 6:42
